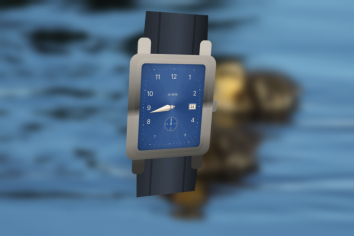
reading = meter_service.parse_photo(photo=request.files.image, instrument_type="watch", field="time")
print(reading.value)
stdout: 8:43
